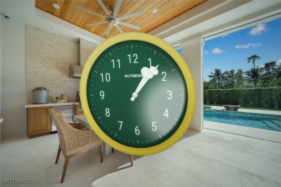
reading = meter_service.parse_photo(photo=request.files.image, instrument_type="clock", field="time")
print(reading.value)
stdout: 1:07
